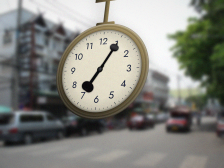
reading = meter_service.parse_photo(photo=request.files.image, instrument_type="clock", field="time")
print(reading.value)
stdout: 7:05
